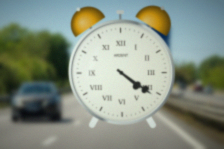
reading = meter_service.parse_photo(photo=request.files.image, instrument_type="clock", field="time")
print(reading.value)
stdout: 4:21
